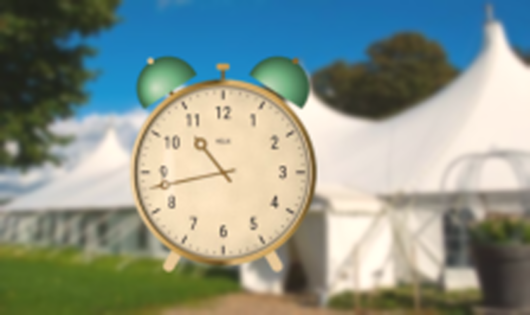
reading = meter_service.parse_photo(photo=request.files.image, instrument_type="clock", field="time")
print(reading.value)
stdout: 10:43
